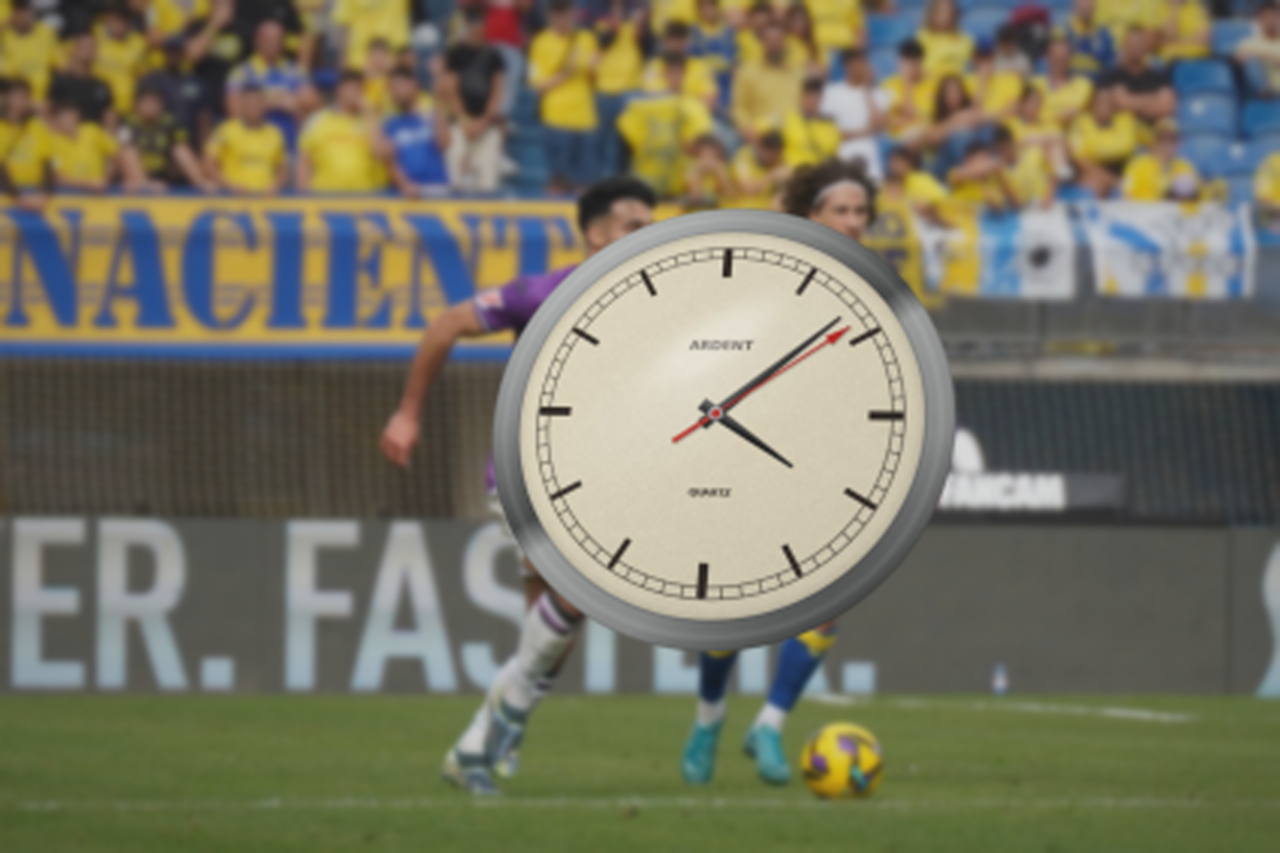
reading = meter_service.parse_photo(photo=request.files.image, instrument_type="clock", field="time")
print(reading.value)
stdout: 4:08:09
